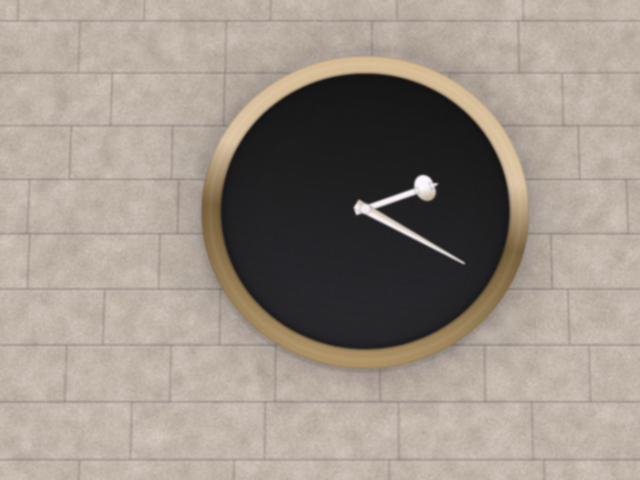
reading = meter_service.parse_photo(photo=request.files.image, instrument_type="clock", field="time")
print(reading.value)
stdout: 2:20
